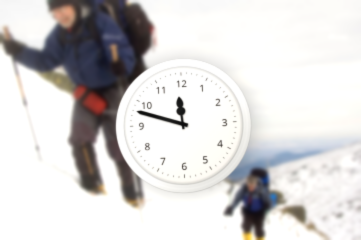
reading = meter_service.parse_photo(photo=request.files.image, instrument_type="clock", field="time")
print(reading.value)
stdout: 11:48
